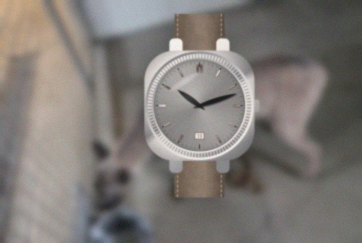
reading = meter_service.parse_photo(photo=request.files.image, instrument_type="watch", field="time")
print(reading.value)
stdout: 10:12
